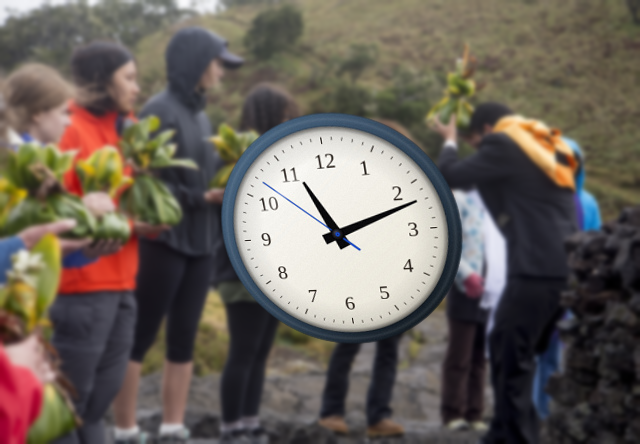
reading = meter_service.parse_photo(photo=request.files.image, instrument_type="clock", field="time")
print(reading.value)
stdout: 11:11:52
